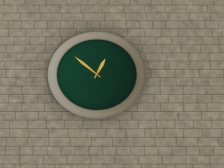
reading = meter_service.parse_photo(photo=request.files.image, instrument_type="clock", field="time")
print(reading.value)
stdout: 12:52
